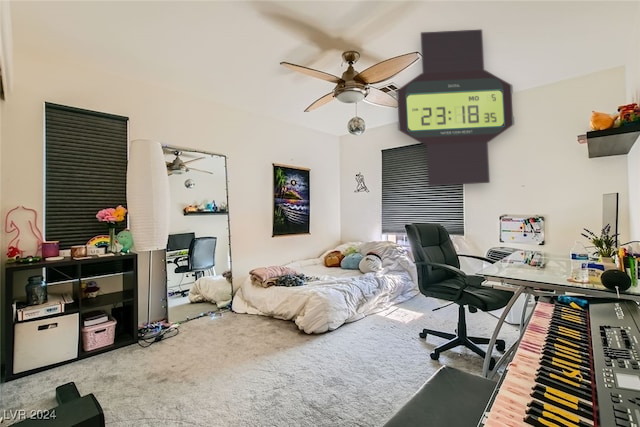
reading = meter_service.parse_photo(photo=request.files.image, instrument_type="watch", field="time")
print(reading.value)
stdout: 23:18:35
